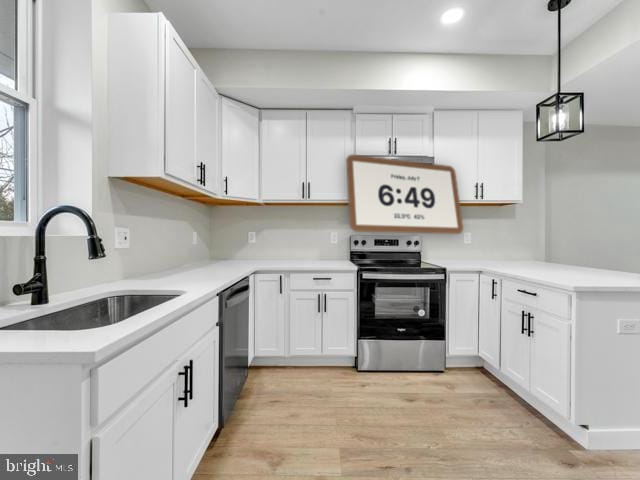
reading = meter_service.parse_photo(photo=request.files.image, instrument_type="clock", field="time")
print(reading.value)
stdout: 6:49
